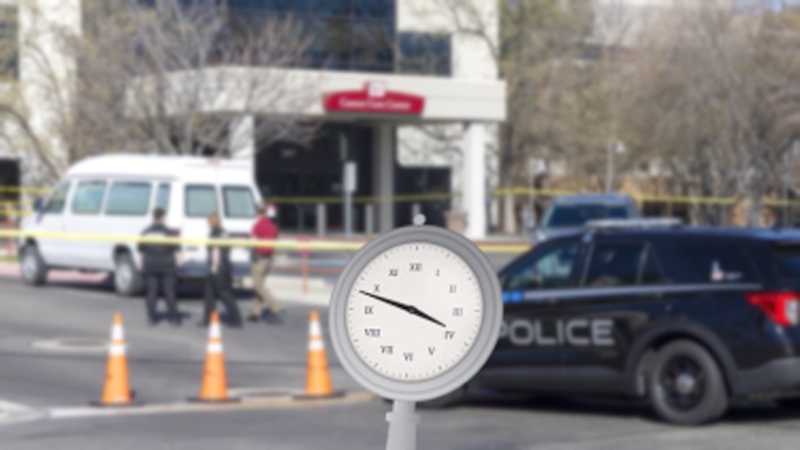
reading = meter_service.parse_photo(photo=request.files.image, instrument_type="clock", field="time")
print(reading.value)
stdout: 3:48
